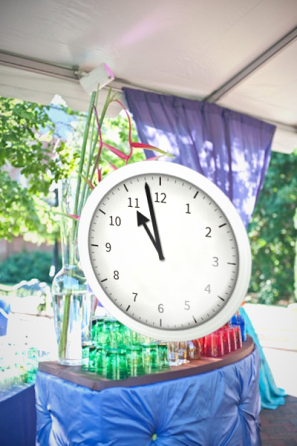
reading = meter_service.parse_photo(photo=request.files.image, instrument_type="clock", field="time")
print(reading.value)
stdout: 10:58
